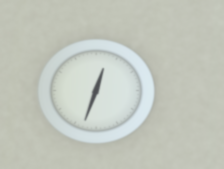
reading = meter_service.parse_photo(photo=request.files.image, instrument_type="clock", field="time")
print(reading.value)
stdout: 12:33
